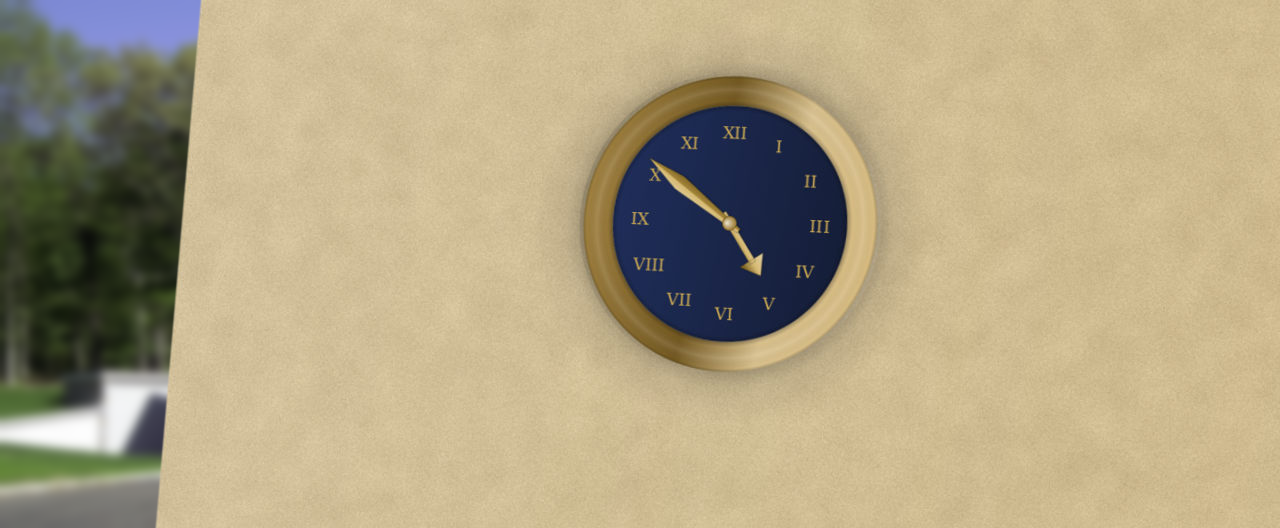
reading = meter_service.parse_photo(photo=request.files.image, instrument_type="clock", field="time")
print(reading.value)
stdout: 4:51
